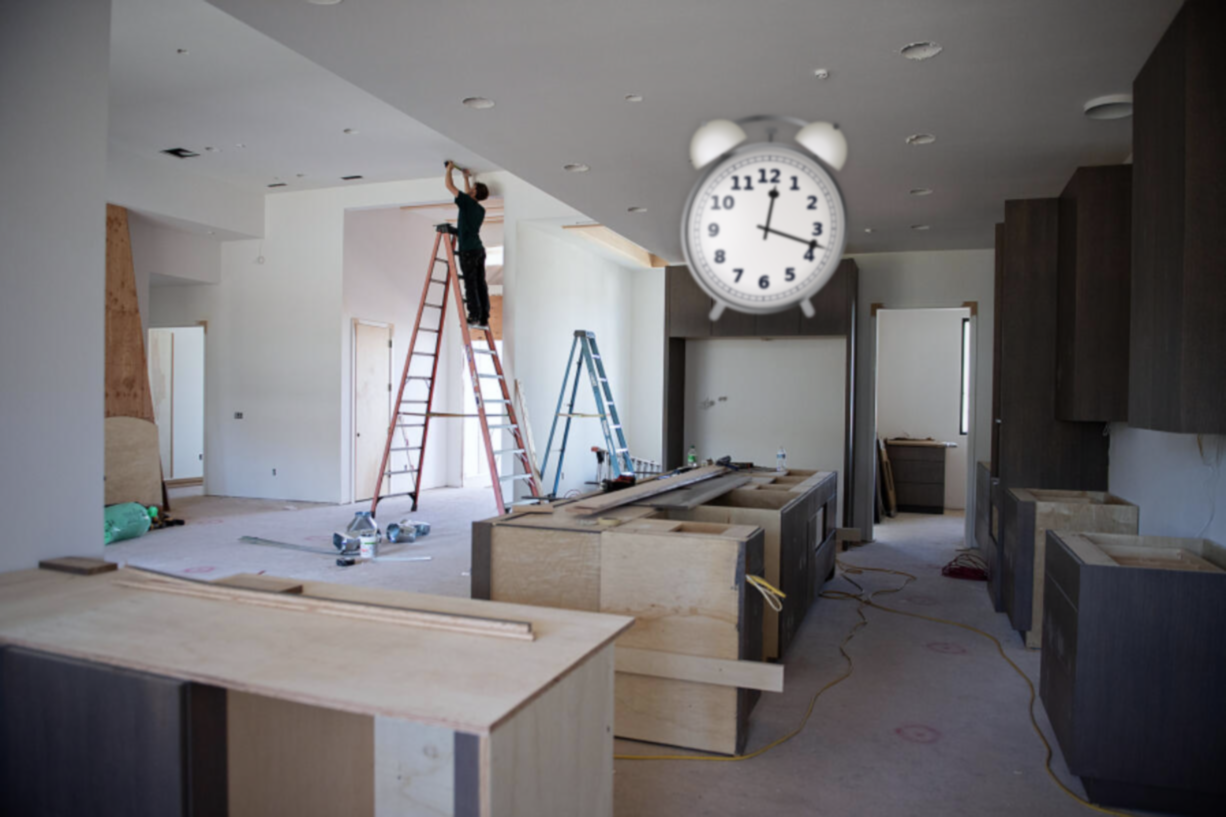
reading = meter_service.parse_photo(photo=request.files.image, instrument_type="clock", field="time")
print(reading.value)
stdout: 12:18
